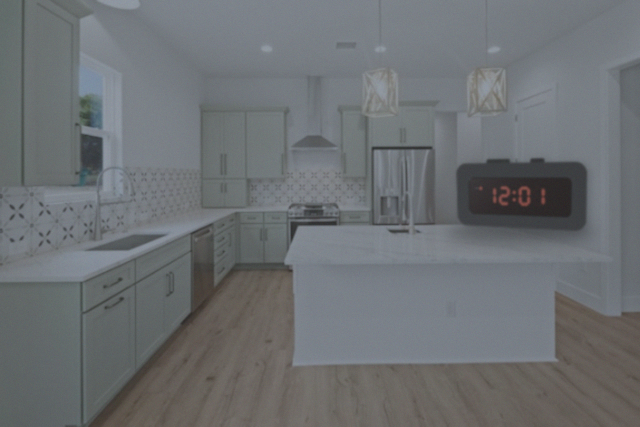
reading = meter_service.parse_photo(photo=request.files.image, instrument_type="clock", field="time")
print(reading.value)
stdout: 12:01
